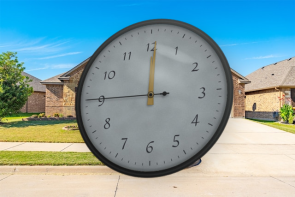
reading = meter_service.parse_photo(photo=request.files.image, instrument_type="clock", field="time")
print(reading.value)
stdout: 12:00:45
